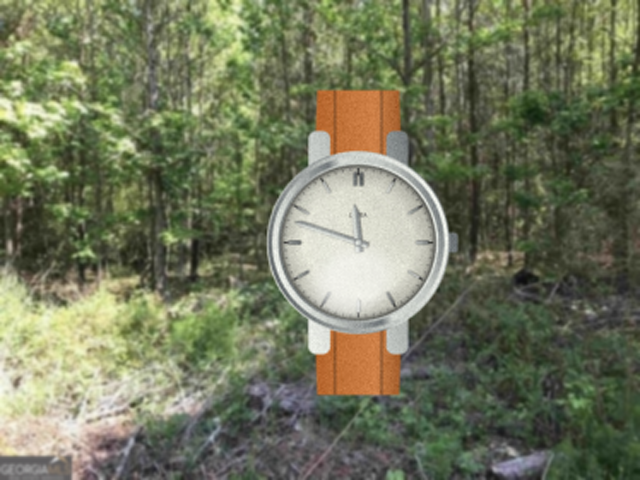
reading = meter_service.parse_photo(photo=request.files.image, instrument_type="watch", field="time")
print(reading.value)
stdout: 11:48
